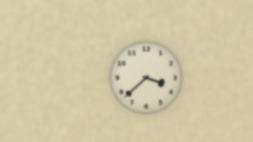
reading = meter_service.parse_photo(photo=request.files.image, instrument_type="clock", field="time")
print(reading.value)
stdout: 3:38
